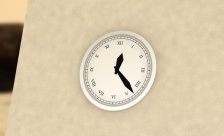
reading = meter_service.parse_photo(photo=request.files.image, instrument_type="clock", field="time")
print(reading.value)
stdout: 12:23
